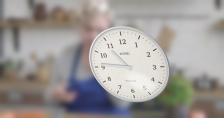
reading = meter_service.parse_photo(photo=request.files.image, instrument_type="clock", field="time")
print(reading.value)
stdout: 10:46
